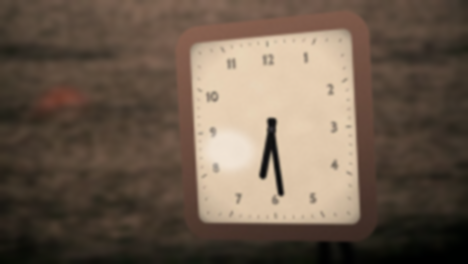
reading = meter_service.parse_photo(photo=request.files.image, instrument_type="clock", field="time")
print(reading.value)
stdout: 6:29
